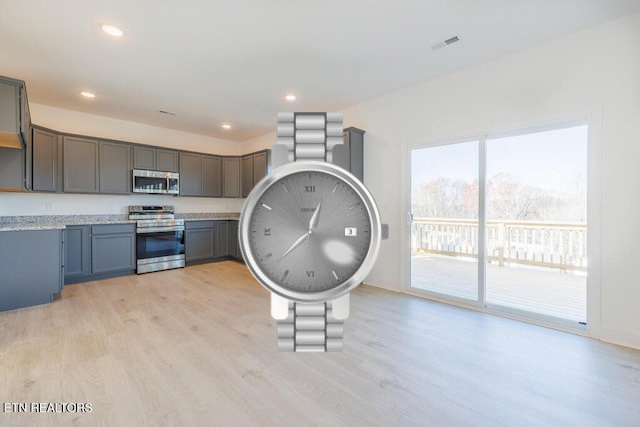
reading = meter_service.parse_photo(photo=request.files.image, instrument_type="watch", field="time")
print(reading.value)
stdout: 12:38
